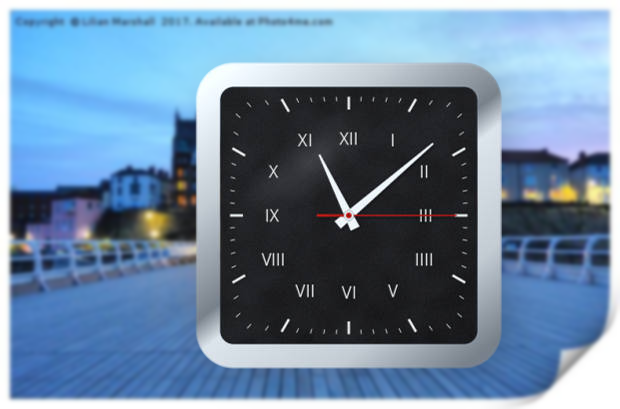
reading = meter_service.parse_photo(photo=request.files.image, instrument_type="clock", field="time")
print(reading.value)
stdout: 11:08:15
